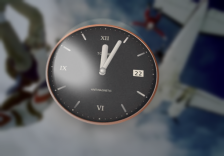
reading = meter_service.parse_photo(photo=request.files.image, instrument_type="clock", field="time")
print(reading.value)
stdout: 12:04
